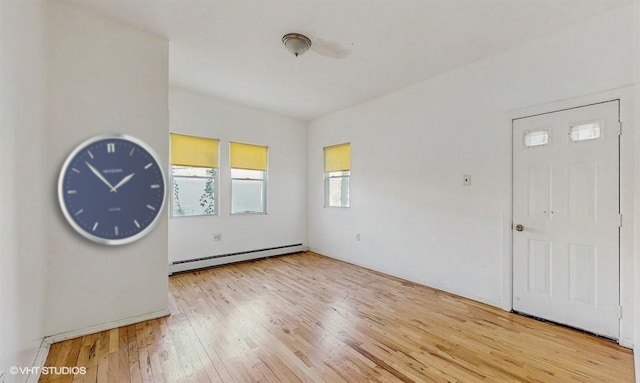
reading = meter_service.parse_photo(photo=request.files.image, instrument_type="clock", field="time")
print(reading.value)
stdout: 1:53
